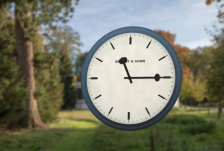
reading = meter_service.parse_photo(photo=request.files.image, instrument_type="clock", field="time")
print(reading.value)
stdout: 11:15
